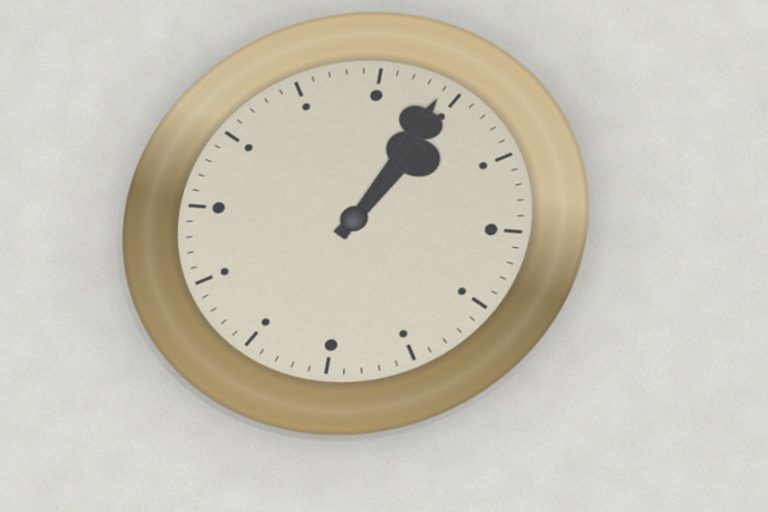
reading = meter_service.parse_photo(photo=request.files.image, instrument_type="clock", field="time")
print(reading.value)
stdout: 1:04
